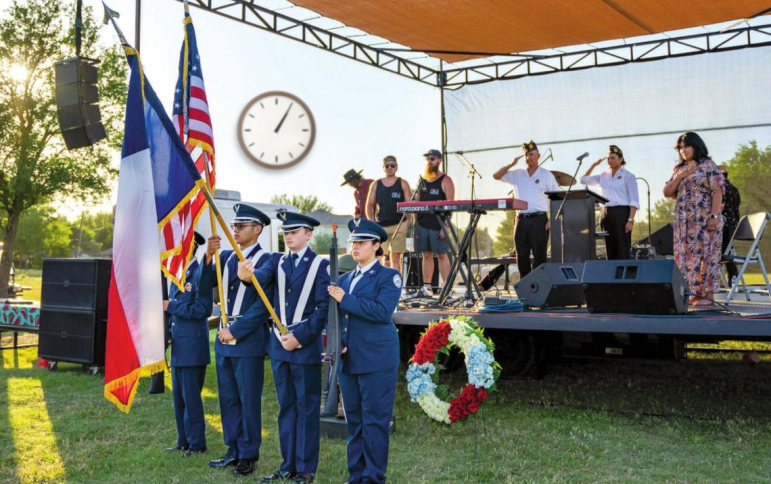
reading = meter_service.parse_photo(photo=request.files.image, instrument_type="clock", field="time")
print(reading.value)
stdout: 1:05
